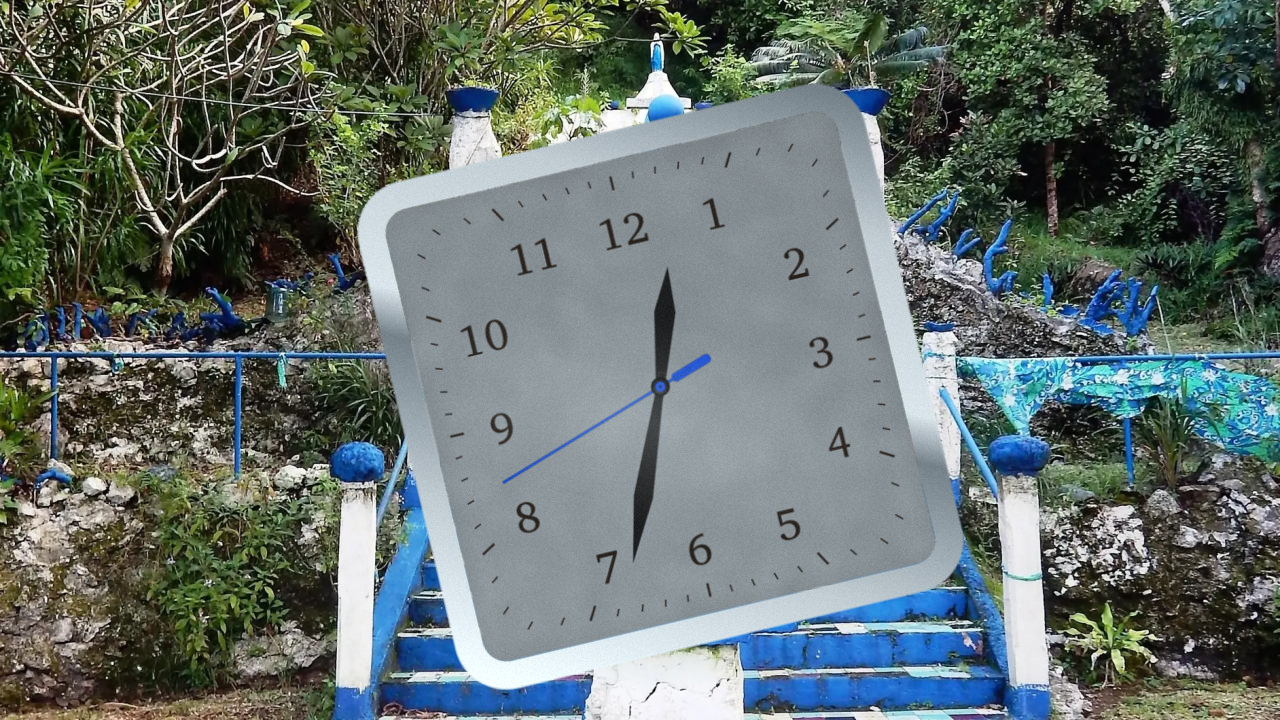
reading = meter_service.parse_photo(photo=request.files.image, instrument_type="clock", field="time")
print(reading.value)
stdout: 12:33:42
